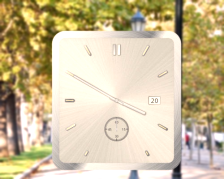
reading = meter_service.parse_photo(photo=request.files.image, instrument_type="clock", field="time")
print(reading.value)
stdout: 3:50
